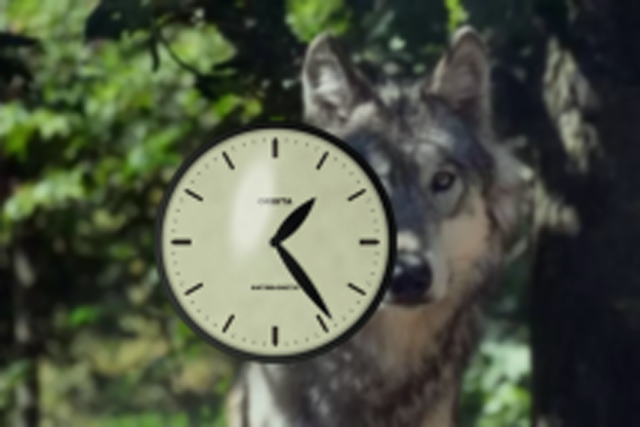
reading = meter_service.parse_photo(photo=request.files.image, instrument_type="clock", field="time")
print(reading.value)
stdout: 1:24
